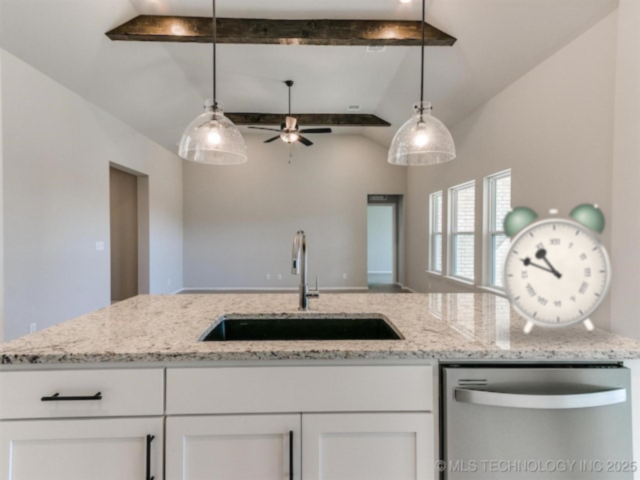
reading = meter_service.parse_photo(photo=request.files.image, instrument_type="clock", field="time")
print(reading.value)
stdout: 10:49
